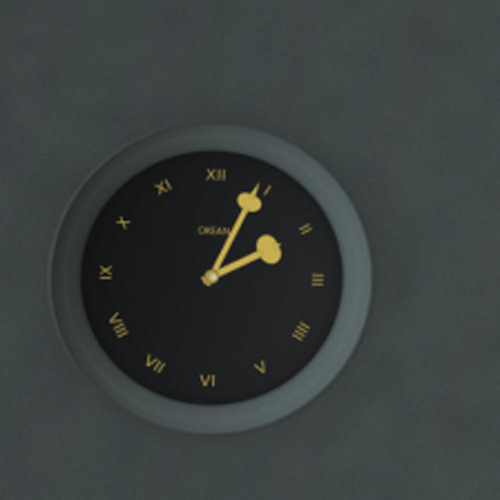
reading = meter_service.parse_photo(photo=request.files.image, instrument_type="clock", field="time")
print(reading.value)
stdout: 2:04
